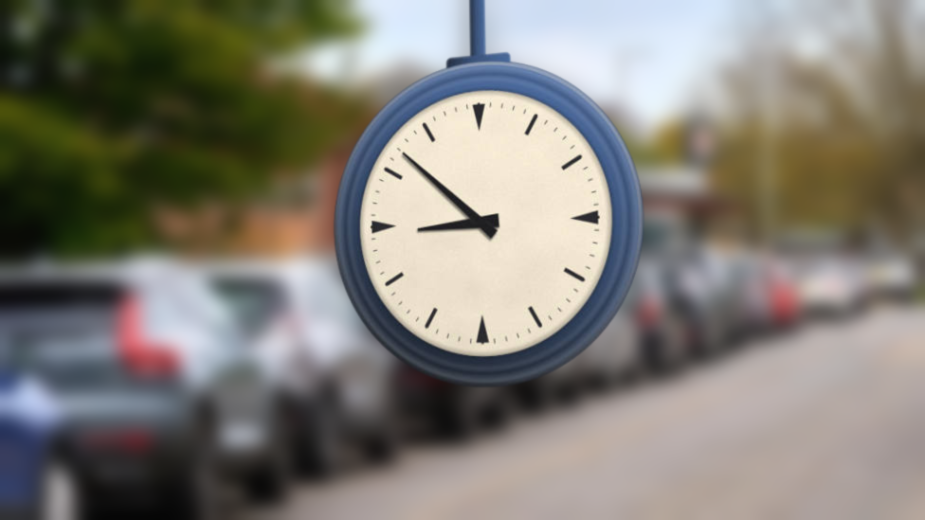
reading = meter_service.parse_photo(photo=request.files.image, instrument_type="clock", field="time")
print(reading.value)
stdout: 8:52
